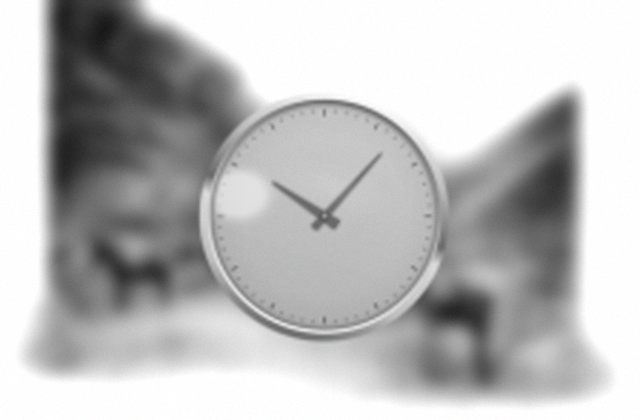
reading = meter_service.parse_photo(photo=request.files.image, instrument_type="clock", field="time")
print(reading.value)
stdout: 10:07
